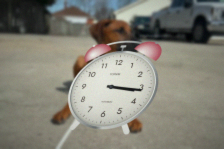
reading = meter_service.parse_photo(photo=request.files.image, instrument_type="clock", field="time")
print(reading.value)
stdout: 3:16
